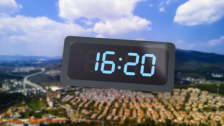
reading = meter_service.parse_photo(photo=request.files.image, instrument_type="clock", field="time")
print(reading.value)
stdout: 16:20
